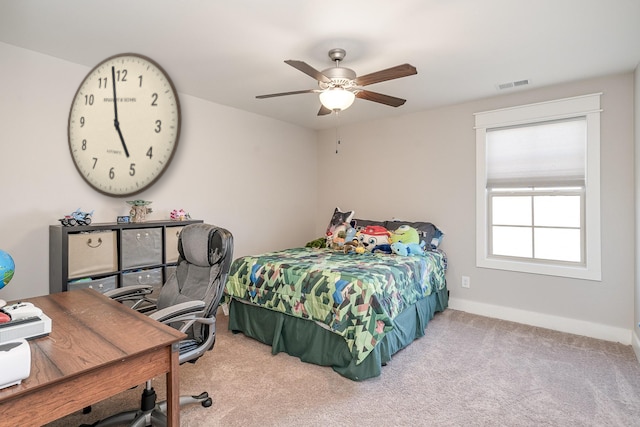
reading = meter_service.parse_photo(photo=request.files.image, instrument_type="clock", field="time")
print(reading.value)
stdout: 4:58
